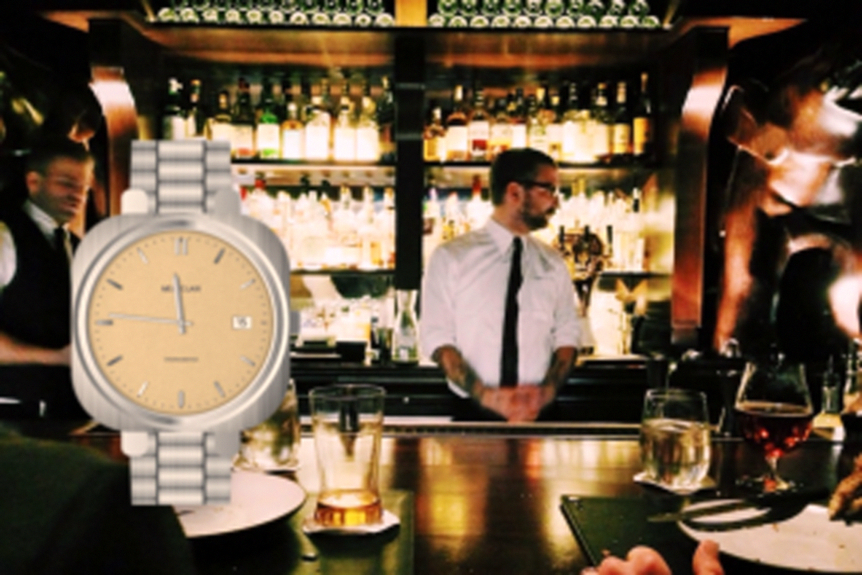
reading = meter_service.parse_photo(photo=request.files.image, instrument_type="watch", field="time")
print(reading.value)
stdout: 11:46
